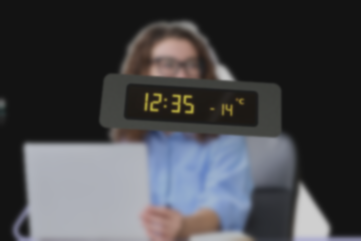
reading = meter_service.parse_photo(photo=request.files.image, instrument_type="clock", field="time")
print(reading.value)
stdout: 12:35
